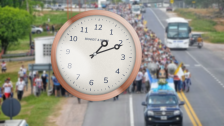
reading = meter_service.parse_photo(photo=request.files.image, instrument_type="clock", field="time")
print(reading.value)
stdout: 1:11
